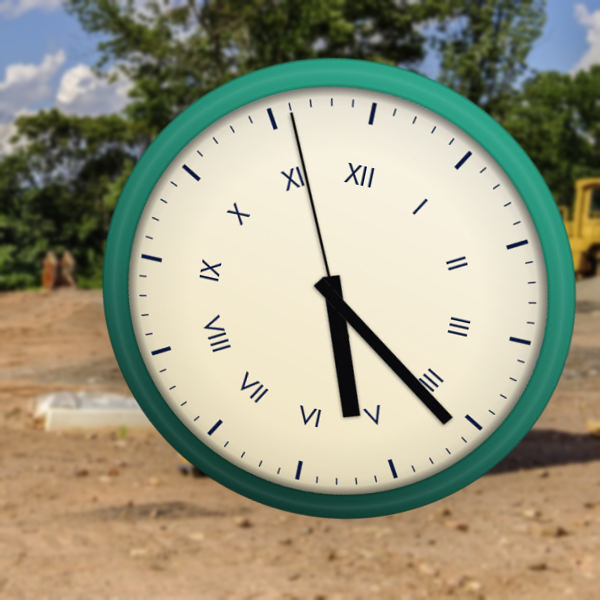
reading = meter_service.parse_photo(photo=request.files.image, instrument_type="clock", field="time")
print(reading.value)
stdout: 5:20:56
